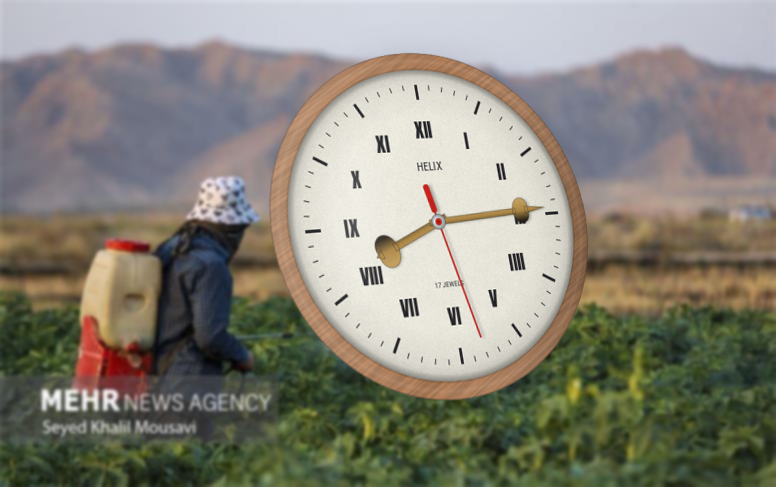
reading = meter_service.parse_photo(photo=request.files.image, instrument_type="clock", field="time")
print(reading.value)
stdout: 8:14:28
